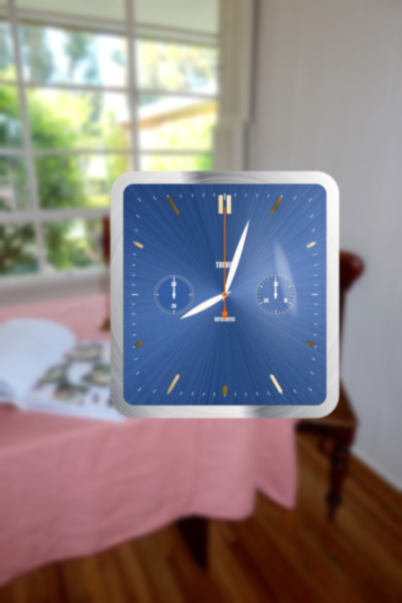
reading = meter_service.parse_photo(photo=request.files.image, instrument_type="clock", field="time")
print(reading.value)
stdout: 8:03
